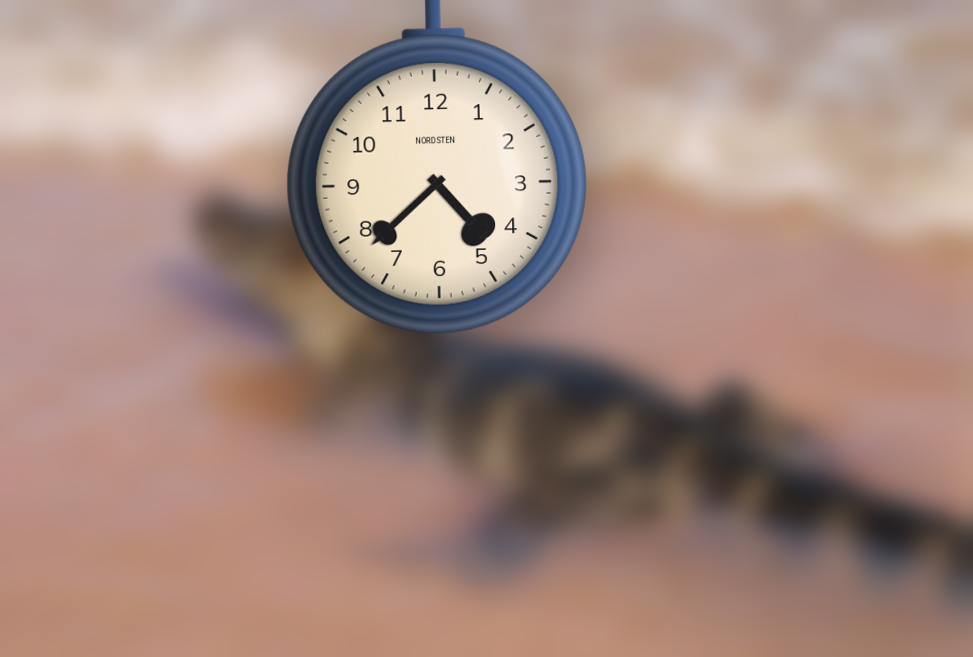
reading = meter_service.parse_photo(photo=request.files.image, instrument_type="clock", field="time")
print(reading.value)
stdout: 4:38
